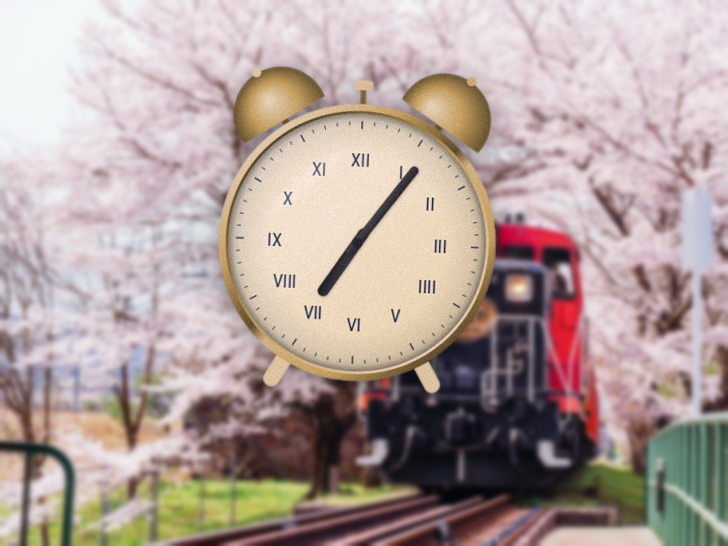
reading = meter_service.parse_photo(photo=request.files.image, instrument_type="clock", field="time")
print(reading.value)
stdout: 7:06
